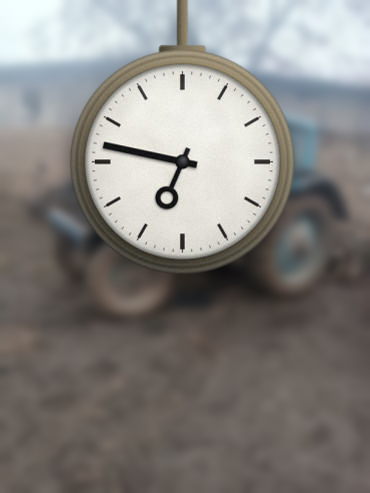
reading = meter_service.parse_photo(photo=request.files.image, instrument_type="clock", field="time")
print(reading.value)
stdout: 6:47
